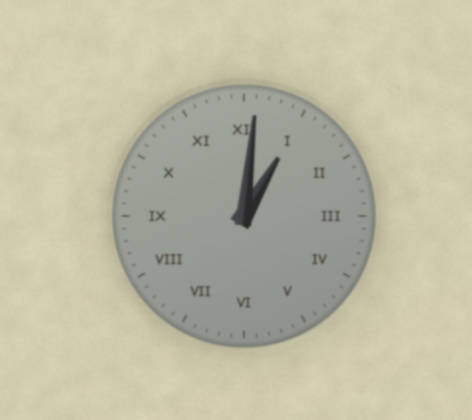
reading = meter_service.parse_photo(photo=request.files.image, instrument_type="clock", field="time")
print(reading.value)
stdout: 1:01
